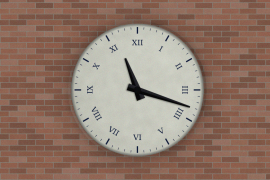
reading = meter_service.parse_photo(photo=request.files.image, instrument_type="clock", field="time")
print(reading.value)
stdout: 11:18
